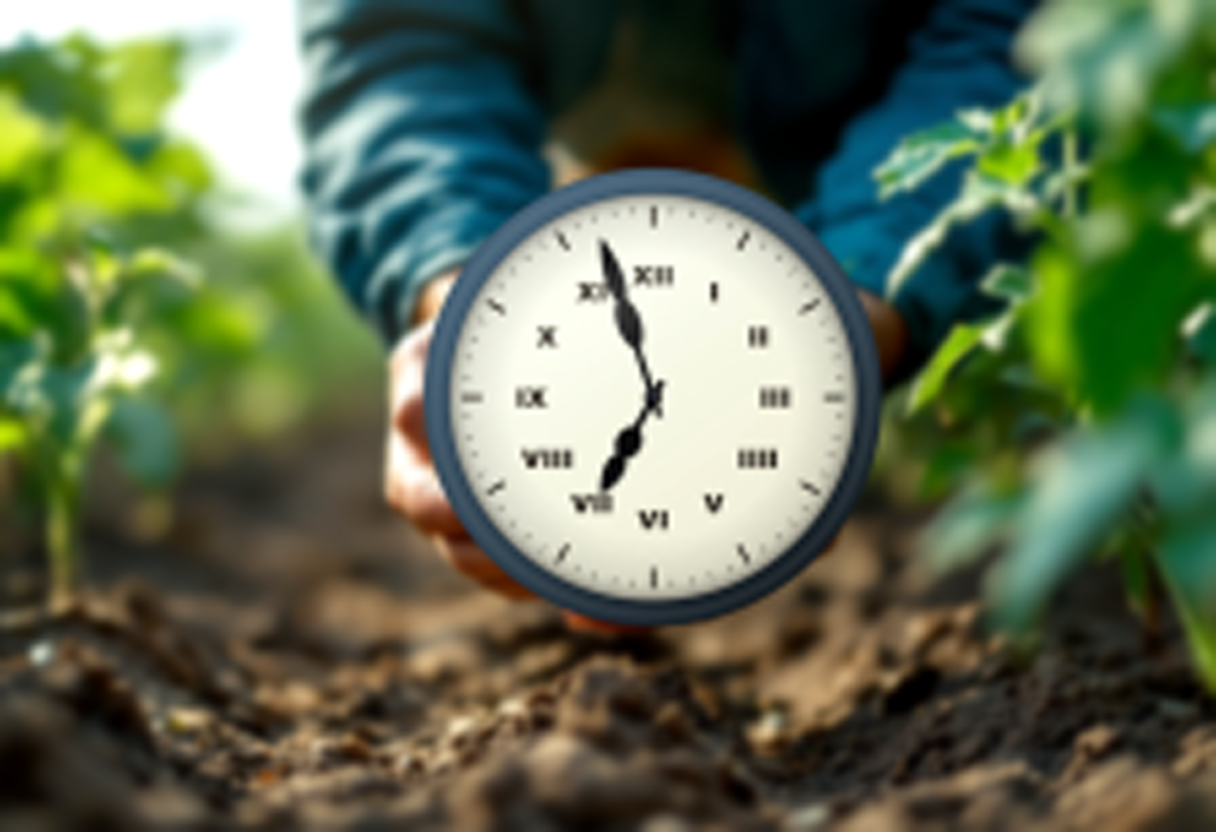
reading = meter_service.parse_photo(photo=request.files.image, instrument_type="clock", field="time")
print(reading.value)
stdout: 6:57
